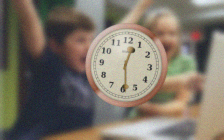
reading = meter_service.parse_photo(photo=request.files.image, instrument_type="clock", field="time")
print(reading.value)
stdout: 12:29
